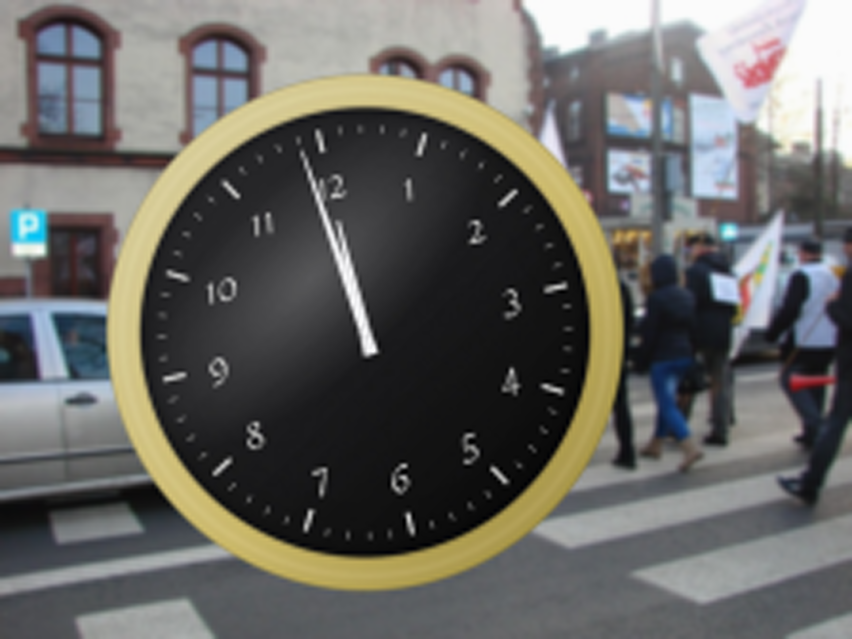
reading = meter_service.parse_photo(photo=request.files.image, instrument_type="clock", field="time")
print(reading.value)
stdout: 11:59
